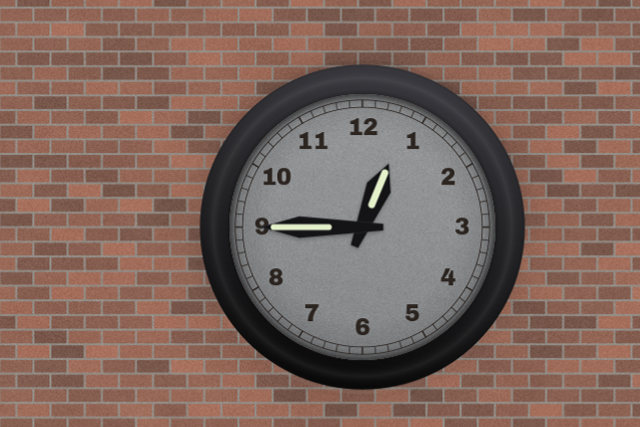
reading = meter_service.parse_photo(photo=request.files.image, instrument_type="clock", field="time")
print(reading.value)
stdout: 12:45
